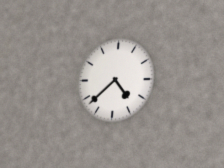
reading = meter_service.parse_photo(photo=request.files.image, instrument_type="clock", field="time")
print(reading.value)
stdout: 4:38
